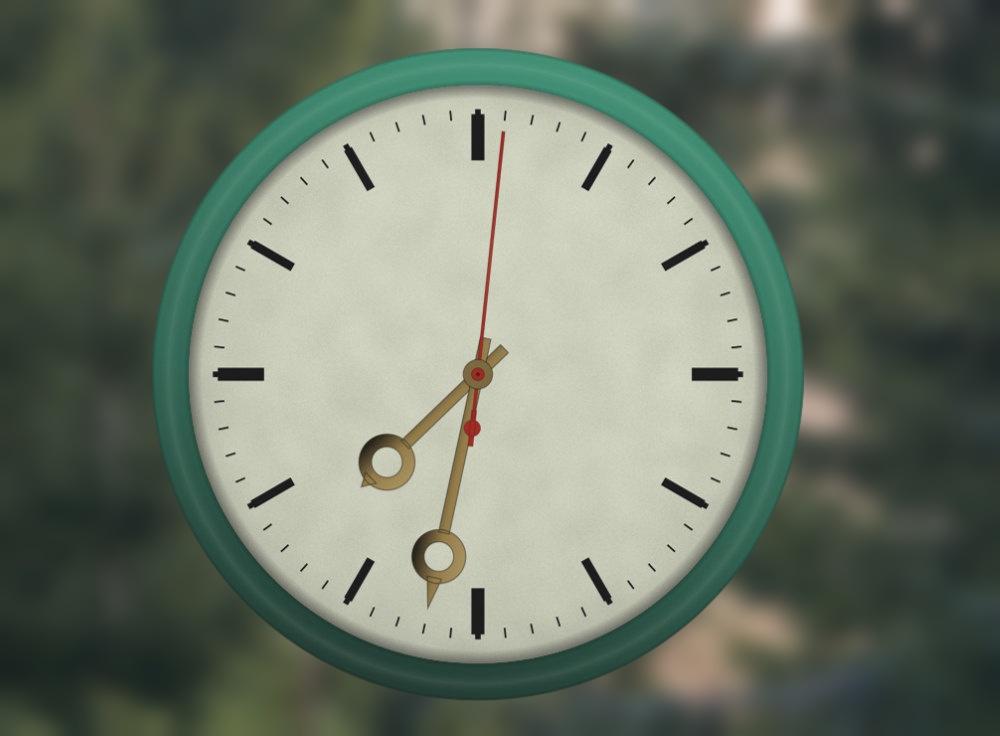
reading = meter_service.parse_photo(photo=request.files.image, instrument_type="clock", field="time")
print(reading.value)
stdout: 7:32:01
